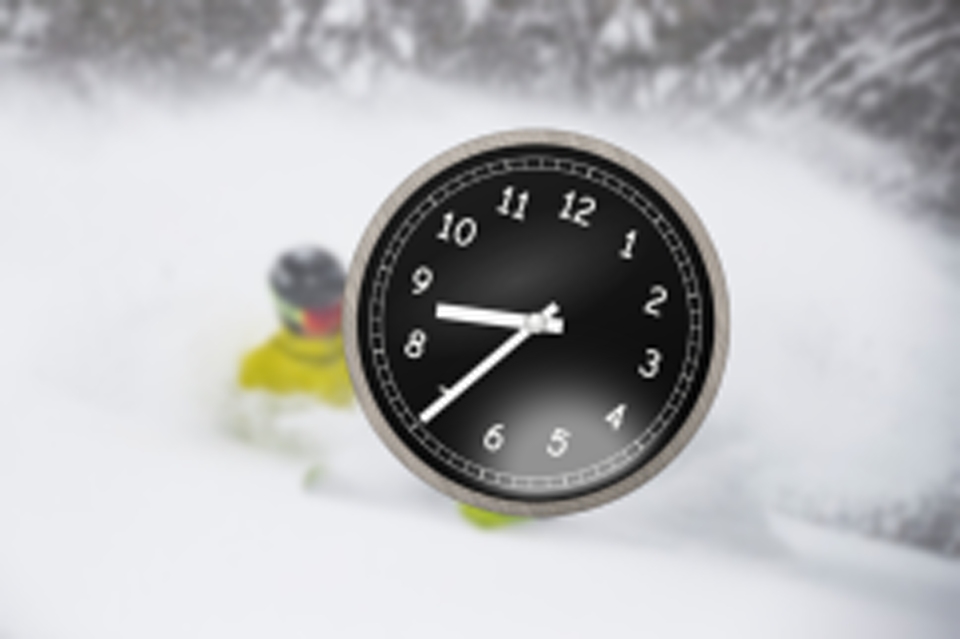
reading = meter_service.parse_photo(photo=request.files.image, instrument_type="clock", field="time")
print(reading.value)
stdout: 8:35
